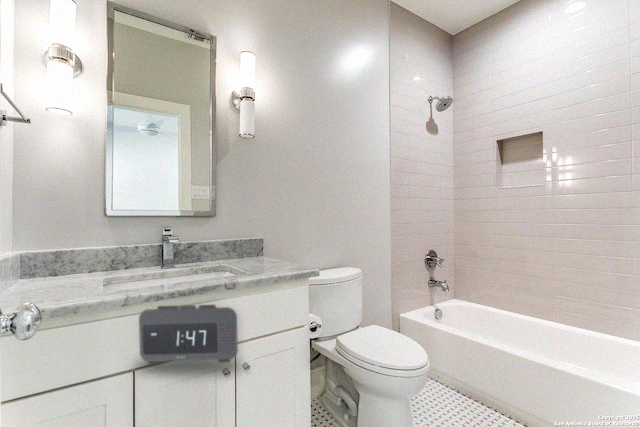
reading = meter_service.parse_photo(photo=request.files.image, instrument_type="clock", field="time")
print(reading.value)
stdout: 1:47
